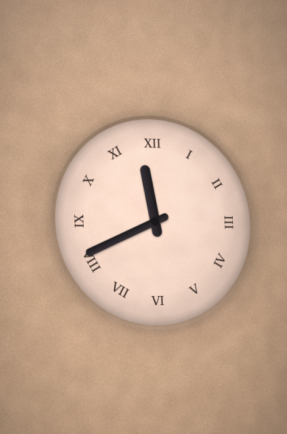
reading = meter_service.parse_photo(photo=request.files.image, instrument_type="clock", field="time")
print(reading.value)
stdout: 11:41
